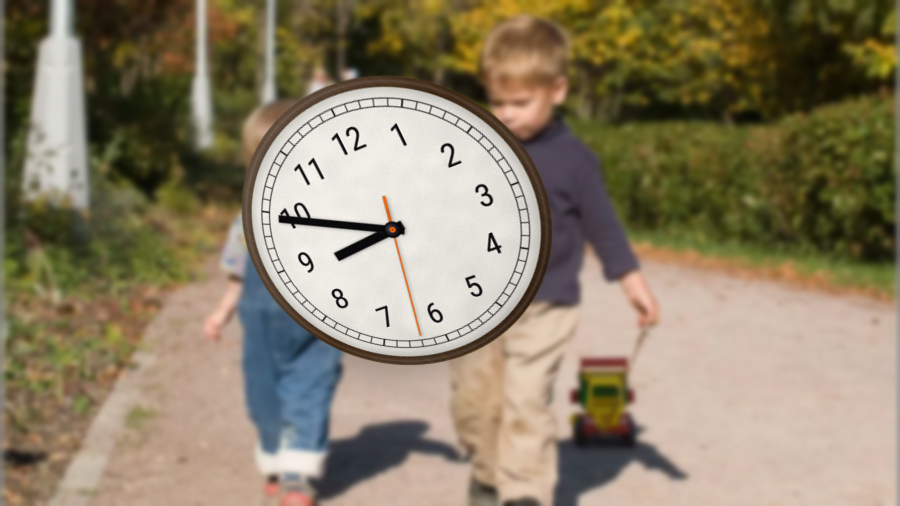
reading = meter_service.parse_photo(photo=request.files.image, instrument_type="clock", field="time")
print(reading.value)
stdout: 8:49:32
